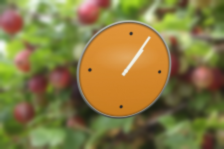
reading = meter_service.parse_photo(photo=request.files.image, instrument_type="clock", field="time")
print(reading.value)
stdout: 1:05
